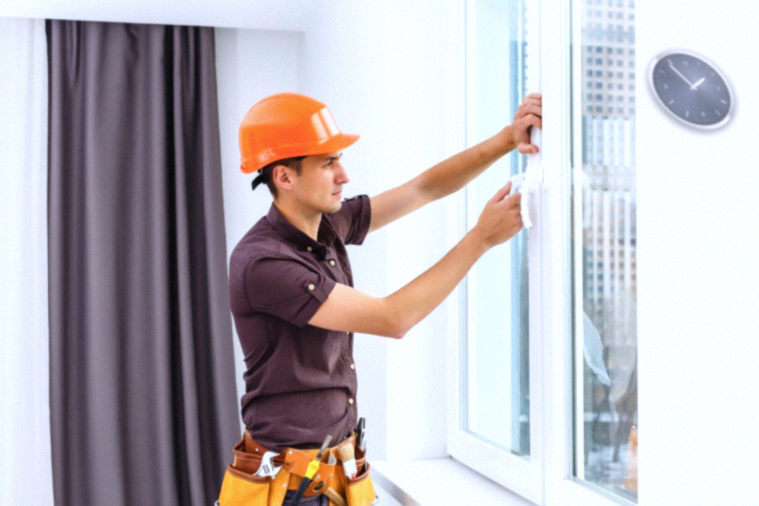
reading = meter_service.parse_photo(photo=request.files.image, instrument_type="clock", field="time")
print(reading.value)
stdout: 1:54
